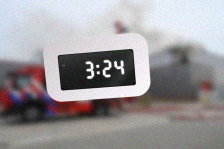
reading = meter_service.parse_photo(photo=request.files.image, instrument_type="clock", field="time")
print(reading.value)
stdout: 3:24
